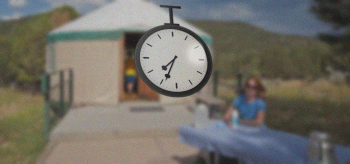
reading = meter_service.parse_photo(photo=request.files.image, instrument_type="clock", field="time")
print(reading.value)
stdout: 7:34
